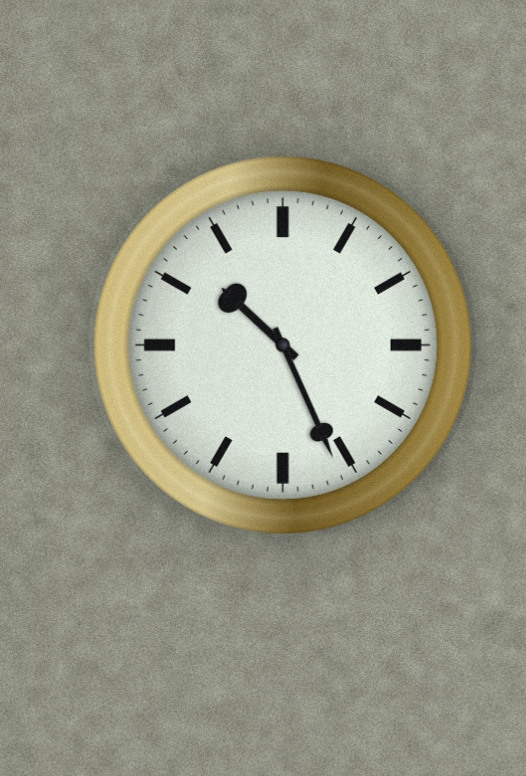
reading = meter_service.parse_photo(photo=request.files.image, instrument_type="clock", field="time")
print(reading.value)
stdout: 10:26
